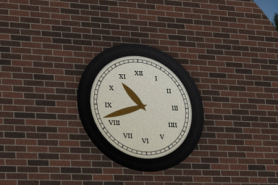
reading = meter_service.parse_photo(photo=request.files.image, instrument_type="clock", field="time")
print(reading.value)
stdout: 10:42
